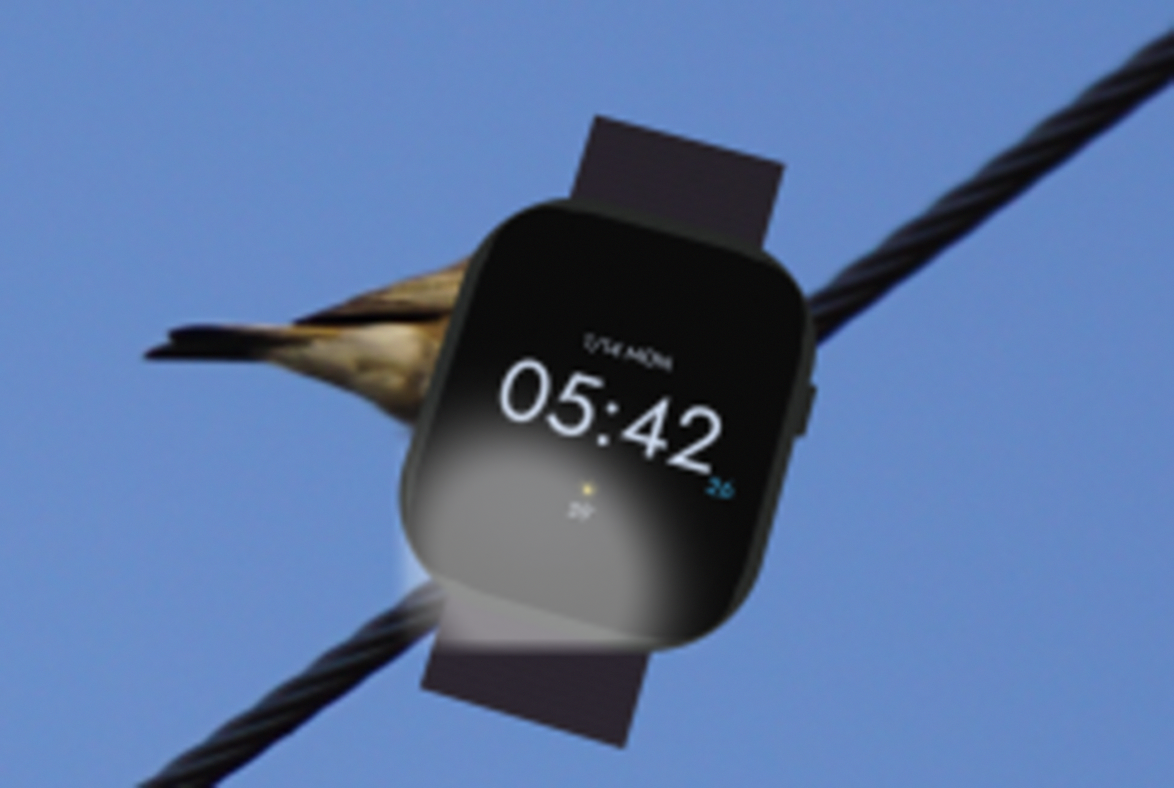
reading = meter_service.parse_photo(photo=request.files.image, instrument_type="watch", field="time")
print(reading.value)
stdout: 5:42
